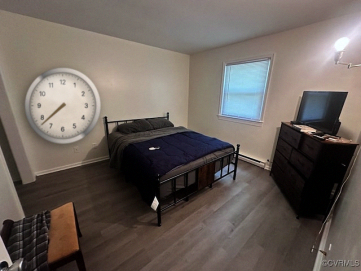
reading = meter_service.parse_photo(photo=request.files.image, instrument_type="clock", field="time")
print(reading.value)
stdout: 7:38
